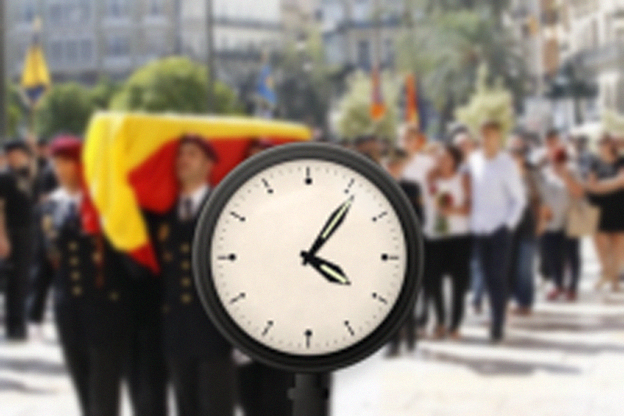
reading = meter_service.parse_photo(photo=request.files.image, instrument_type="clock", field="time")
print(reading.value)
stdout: 4:06
